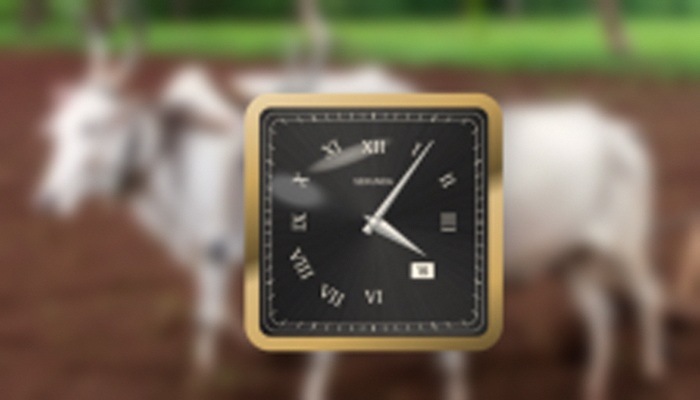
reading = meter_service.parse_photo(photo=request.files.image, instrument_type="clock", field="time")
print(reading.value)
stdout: 4:06
